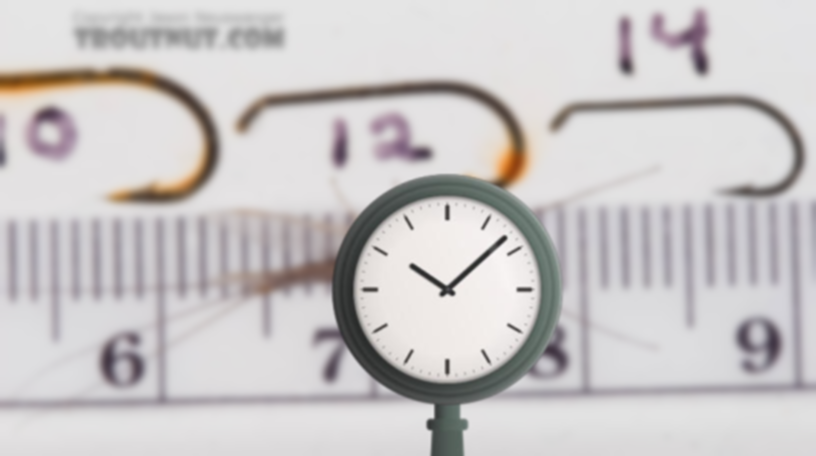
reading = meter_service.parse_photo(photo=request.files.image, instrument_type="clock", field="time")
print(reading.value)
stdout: 10:08
